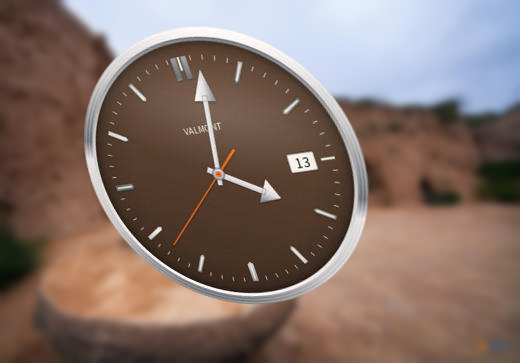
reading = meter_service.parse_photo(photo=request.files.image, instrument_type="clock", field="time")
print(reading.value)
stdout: 4:01:38
